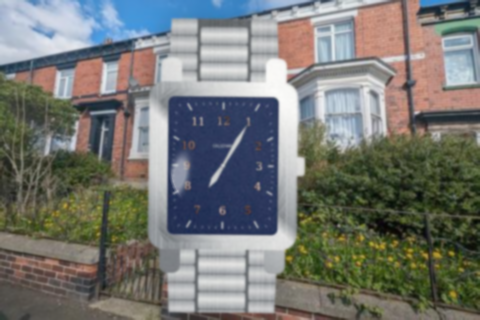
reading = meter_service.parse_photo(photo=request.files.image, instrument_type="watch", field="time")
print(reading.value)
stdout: 7:05
